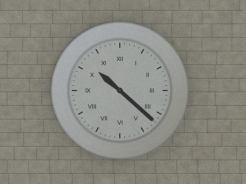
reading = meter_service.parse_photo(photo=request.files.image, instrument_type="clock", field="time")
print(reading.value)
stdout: 10:22
